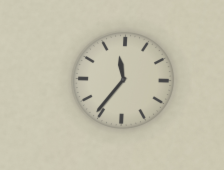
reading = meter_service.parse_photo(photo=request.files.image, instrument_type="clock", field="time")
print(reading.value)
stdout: 11:36
